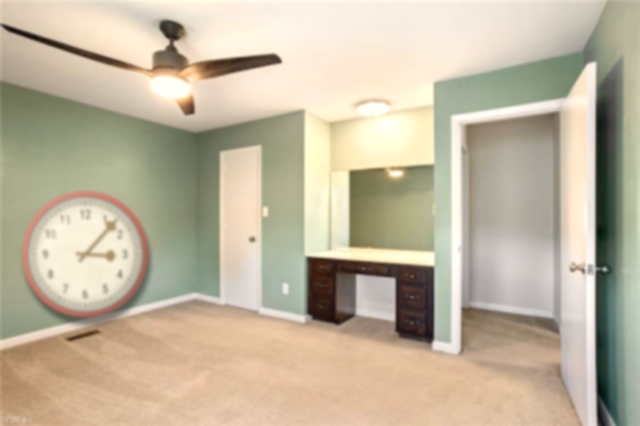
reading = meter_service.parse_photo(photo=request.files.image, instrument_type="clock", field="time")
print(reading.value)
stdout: 3:07
